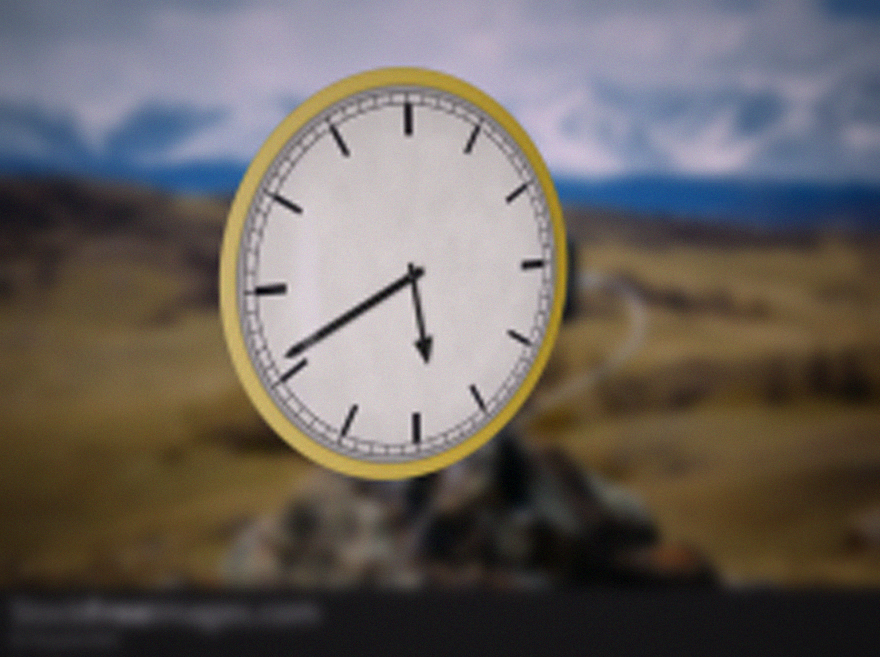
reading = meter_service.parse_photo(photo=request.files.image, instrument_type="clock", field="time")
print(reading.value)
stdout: 5:41
